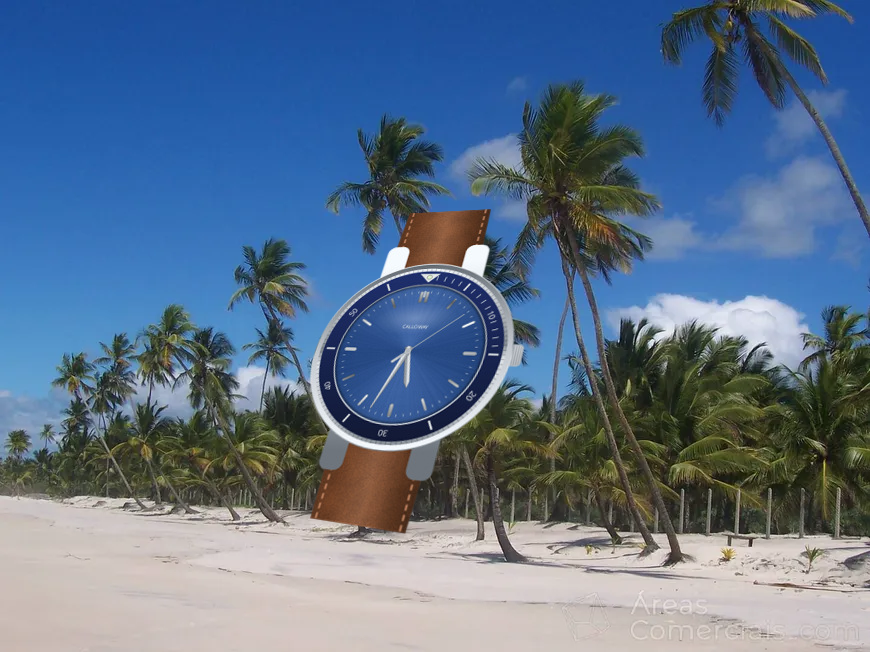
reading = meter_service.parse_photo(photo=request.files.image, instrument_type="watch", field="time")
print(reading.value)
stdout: 5:33:08
